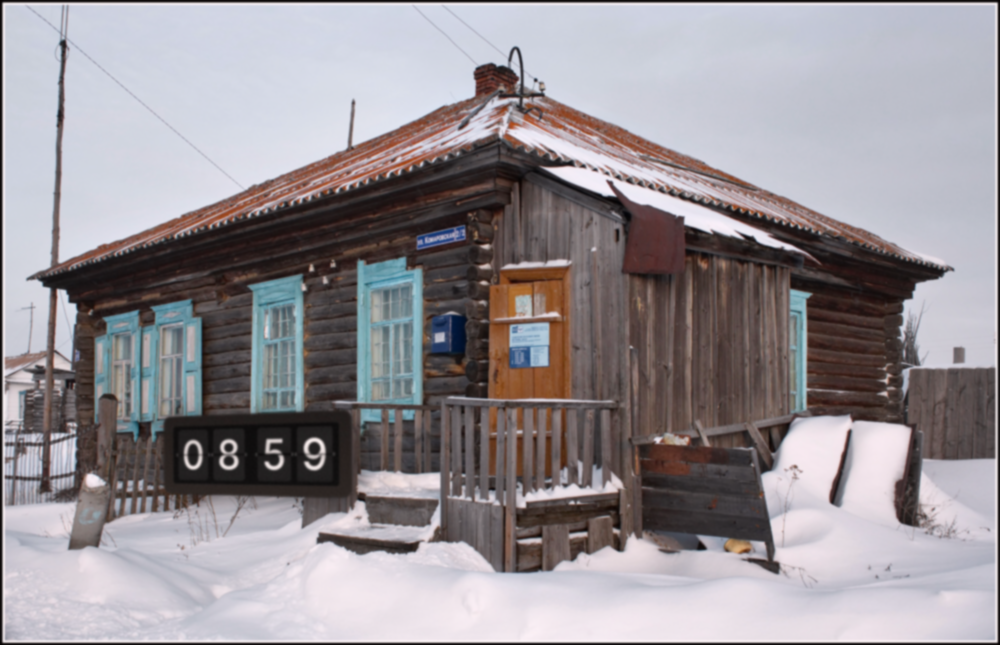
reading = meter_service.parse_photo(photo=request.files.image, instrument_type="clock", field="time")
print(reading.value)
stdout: 8:59
